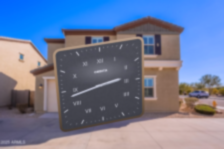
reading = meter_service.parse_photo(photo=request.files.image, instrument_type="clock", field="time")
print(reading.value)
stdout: 2:43
